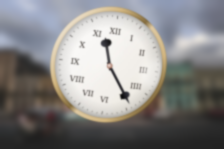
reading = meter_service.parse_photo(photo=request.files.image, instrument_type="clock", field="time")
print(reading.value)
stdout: 11:24
